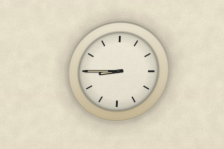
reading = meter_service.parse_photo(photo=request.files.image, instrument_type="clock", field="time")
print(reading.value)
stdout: 8:45
